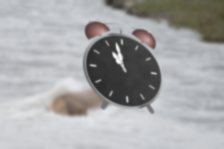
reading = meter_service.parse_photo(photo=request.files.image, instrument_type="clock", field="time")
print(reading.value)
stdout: 10:58
